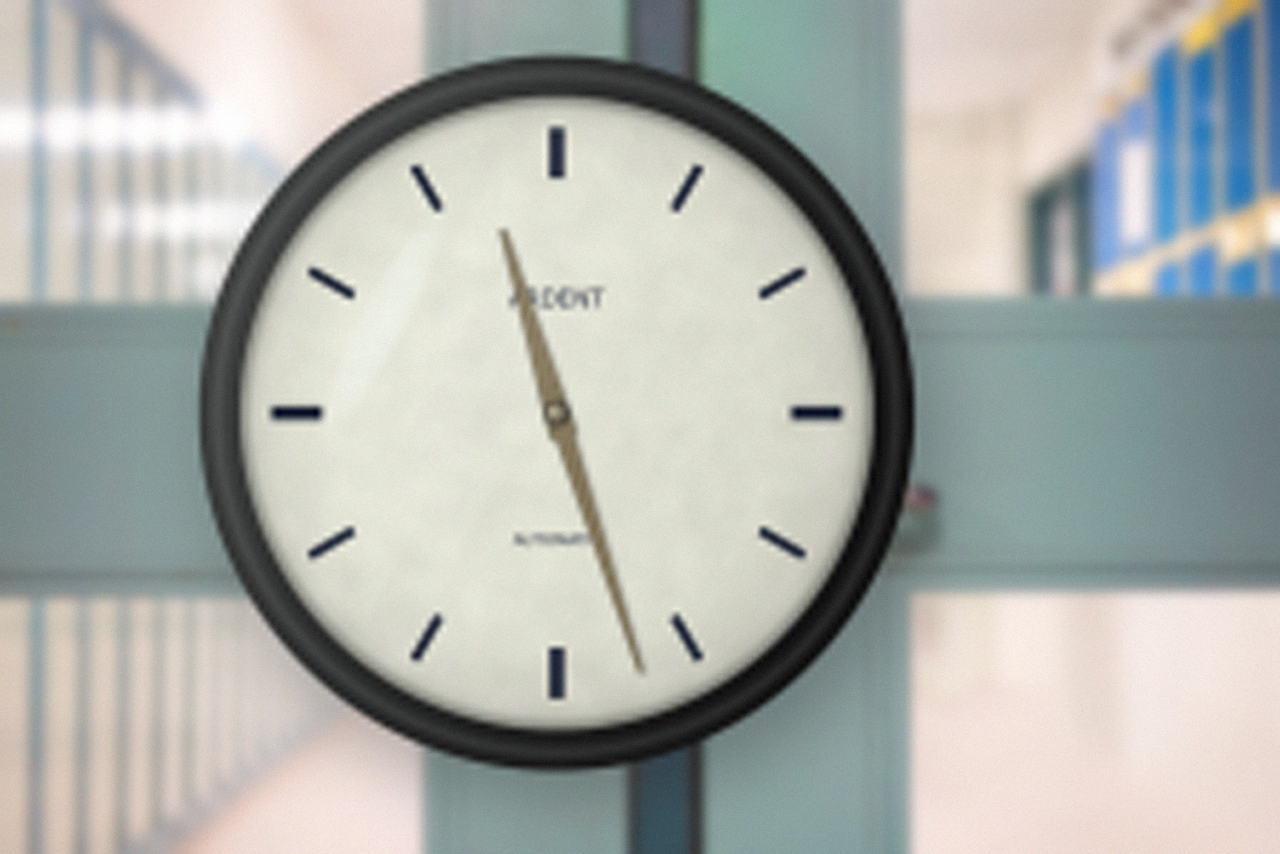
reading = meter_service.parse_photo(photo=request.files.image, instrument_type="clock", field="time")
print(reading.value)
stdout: 11:27
